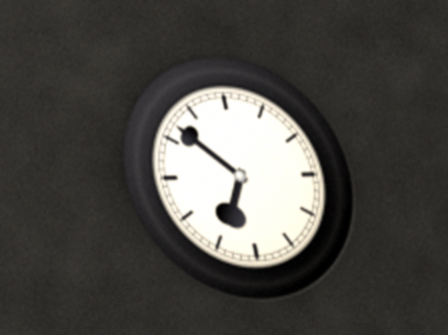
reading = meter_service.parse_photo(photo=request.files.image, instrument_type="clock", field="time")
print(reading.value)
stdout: 6:52
